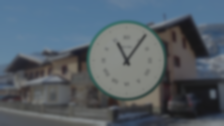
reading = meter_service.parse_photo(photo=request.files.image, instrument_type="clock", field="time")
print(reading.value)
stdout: 11:06
